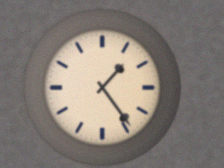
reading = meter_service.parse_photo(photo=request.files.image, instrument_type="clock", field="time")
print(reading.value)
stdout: 1:24
